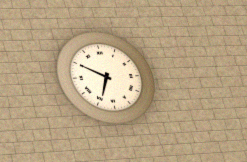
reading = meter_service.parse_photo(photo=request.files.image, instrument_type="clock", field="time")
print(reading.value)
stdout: 6:50
